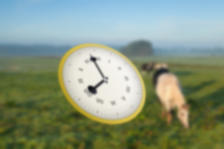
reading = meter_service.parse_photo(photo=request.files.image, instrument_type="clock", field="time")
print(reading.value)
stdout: 7:58
